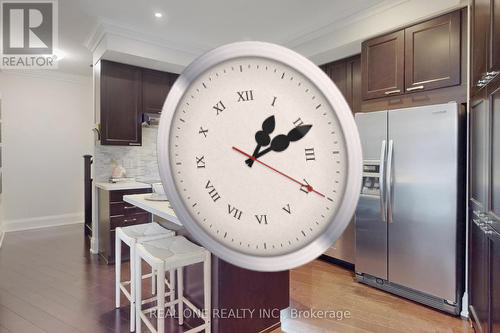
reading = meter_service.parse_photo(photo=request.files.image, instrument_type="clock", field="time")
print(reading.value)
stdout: 1:11:20
